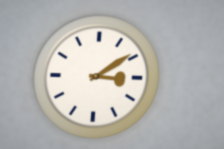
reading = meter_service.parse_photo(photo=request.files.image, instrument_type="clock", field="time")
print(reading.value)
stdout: 3:09
